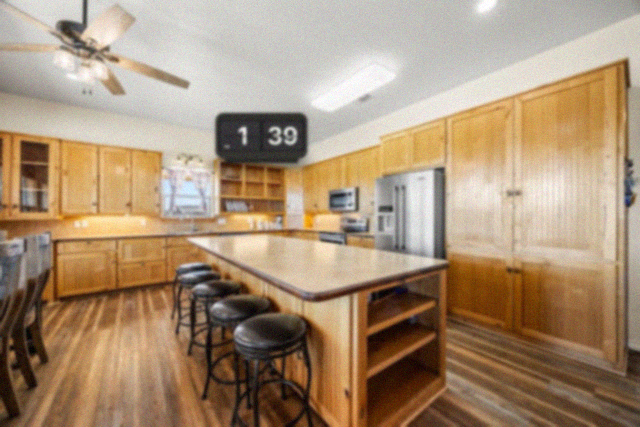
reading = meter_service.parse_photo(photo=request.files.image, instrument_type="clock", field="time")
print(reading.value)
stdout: 1:39
